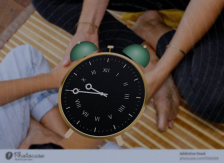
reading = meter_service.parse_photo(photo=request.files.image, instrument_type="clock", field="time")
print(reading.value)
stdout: 9:45
